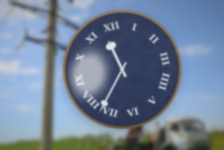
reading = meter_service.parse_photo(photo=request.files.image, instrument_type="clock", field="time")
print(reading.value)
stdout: 11:37
